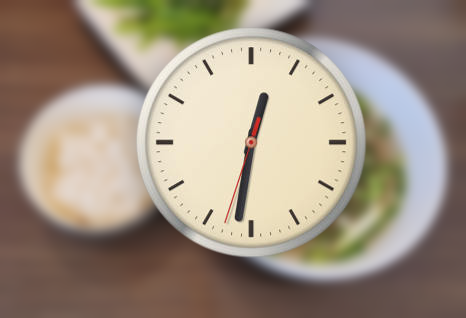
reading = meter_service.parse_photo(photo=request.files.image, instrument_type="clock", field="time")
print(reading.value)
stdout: 12:31:33
